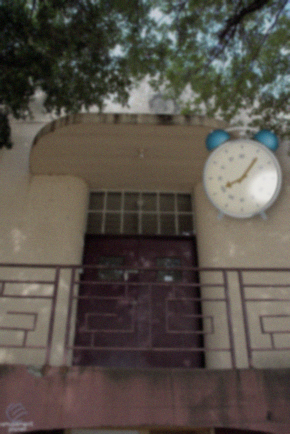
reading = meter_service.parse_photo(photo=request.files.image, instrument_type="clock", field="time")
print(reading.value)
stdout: 8:06
